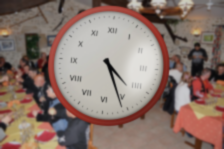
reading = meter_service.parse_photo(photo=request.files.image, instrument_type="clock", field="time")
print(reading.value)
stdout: 4:26
